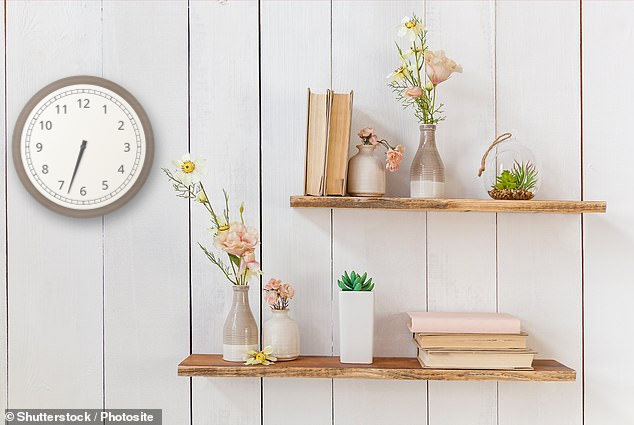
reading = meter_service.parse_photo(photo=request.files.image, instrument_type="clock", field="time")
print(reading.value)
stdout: 6:33
